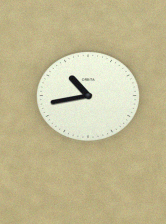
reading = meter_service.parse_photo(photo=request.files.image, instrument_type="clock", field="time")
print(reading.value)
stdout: 10:43
